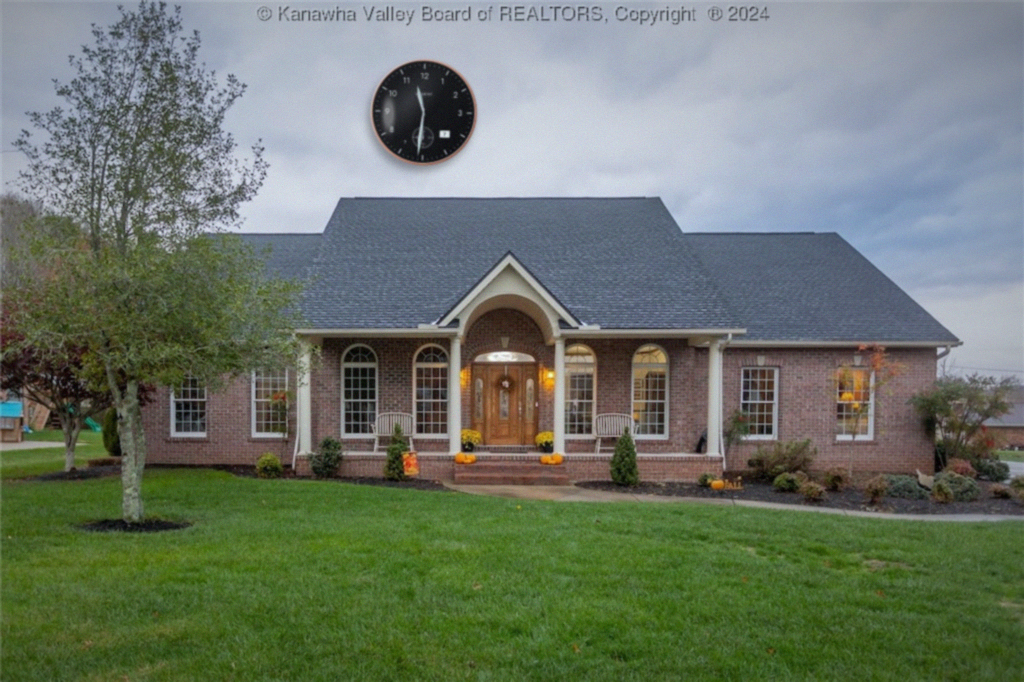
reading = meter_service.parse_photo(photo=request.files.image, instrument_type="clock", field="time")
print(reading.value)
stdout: 11:31
